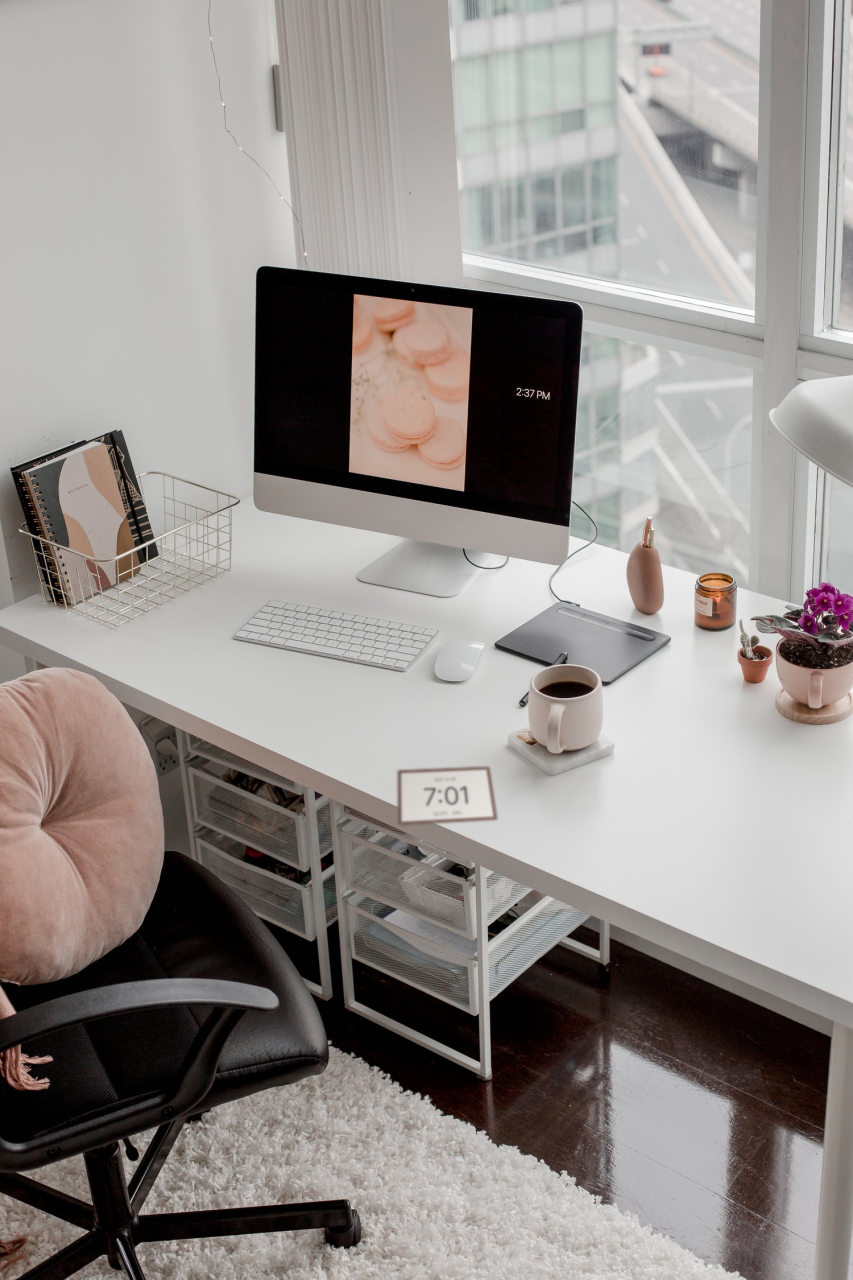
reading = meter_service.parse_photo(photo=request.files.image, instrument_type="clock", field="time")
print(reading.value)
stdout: 7:01
